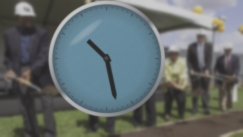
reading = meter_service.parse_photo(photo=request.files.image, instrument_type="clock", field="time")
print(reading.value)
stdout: 10:28
